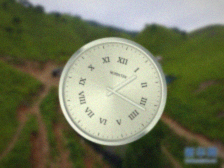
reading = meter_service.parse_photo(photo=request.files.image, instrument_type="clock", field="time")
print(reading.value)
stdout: 1:17
